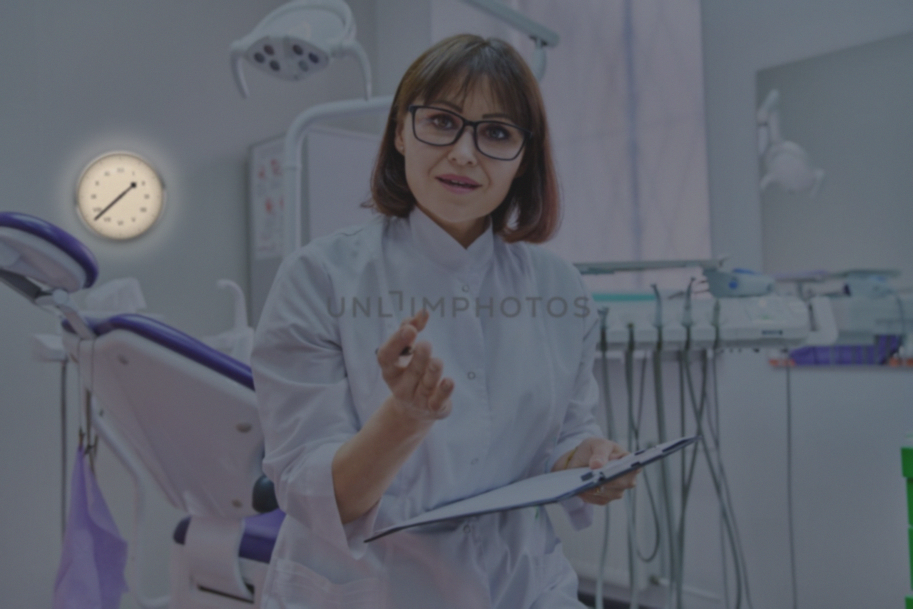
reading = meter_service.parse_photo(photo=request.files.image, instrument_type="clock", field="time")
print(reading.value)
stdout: 1:38
